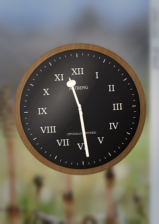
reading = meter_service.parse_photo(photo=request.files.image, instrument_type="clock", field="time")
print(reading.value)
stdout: 11:29
